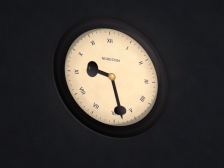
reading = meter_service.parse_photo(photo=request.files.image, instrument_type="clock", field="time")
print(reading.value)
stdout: 9:28
